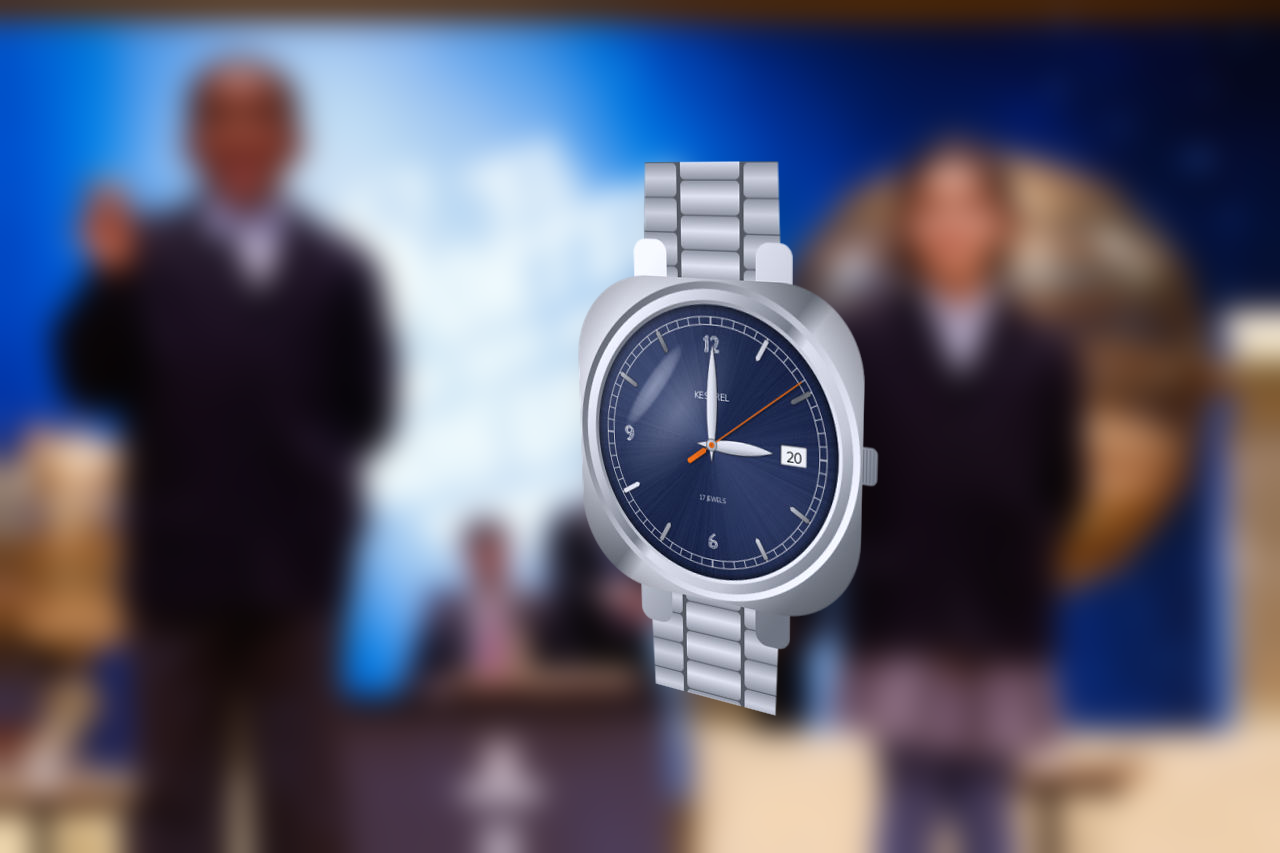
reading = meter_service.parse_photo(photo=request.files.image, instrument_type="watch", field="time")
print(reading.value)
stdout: 3:00:09
